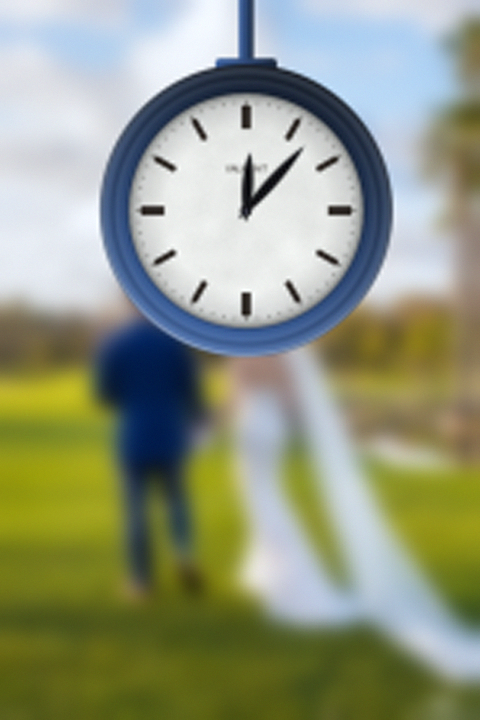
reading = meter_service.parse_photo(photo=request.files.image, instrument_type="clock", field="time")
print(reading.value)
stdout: 12:07
